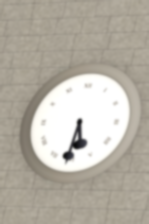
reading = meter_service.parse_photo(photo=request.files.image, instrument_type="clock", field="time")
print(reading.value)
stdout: 5:31
